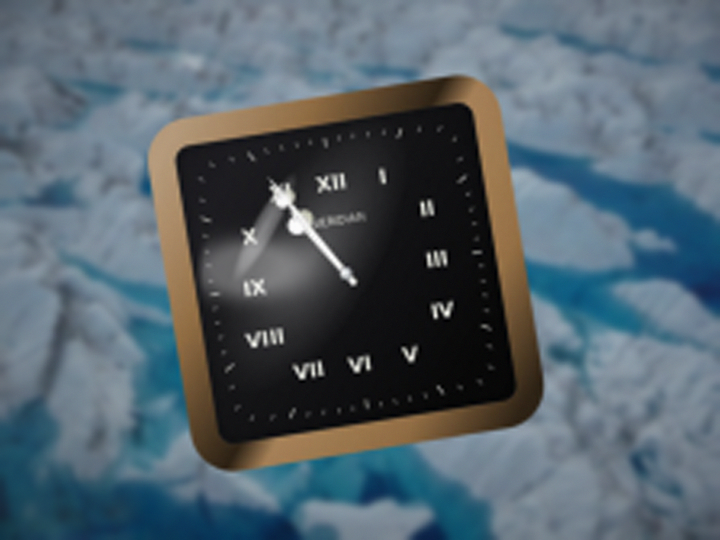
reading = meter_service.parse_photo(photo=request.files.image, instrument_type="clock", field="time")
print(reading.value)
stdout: 10:55
